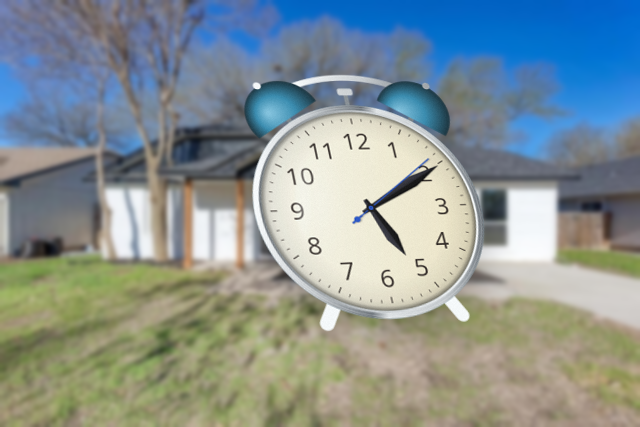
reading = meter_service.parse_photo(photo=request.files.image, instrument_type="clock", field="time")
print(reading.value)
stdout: 5:10:09
